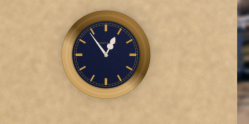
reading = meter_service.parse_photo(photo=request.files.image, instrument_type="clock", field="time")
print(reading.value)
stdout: 12:54
